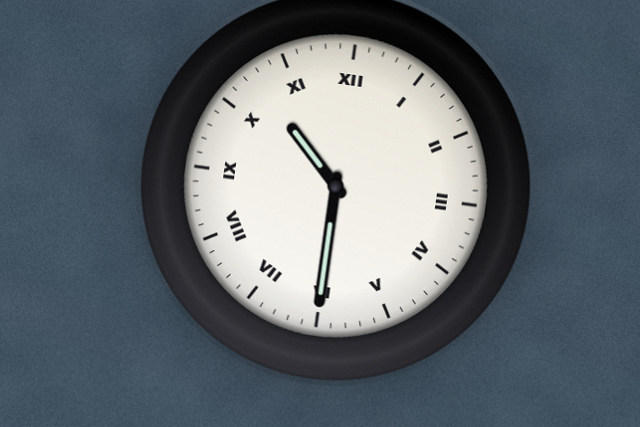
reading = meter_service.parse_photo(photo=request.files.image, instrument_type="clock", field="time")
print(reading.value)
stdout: 10:30
